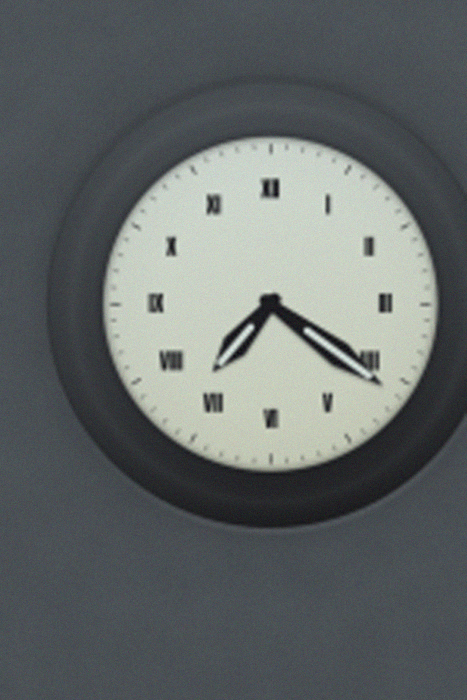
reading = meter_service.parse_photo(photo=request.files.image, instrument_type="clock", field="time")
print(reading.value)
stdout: 7:21
